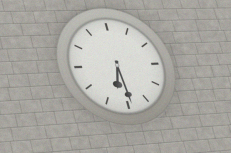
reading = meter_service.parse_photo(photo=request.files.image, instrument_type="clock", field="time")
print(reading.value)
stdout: 6:29
